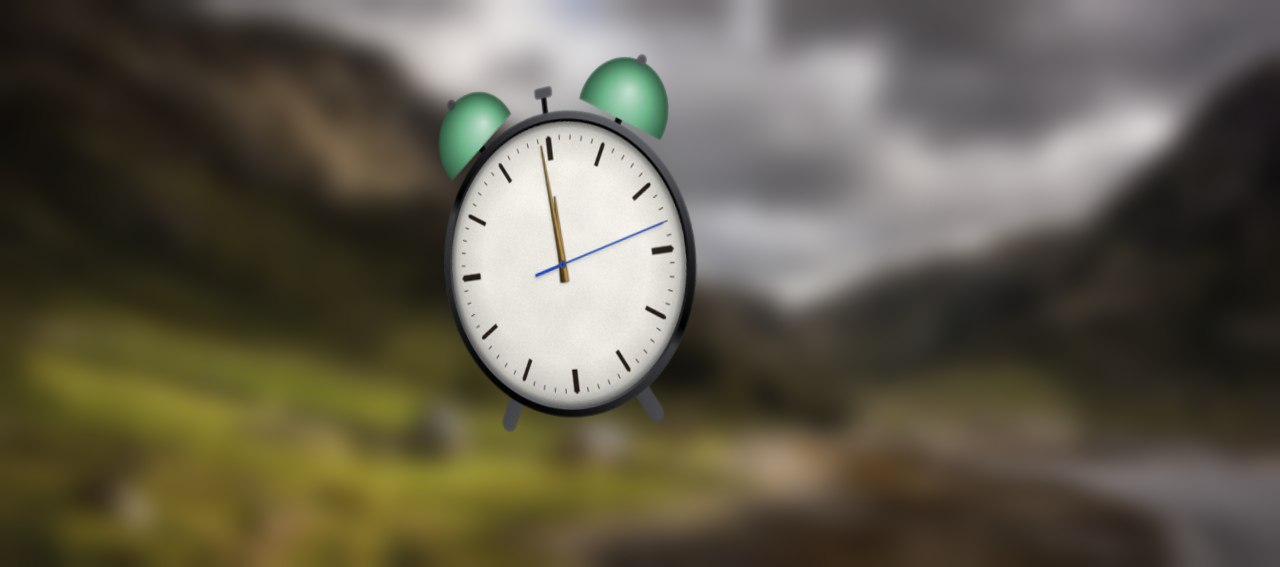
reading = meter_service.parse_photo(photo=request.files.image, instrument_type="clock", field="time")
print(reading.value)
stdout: 11:59:13
